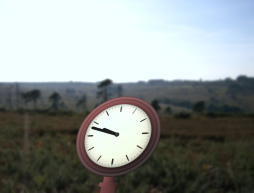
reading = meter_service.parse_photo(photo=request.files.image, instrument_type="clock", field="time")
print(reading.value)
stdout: 9:48
